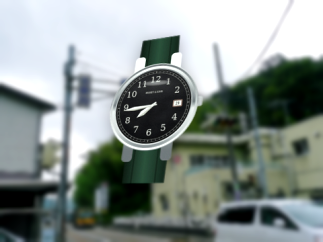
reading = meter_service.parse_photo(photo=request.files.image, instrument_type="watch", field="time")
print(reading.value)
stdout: 7:44
